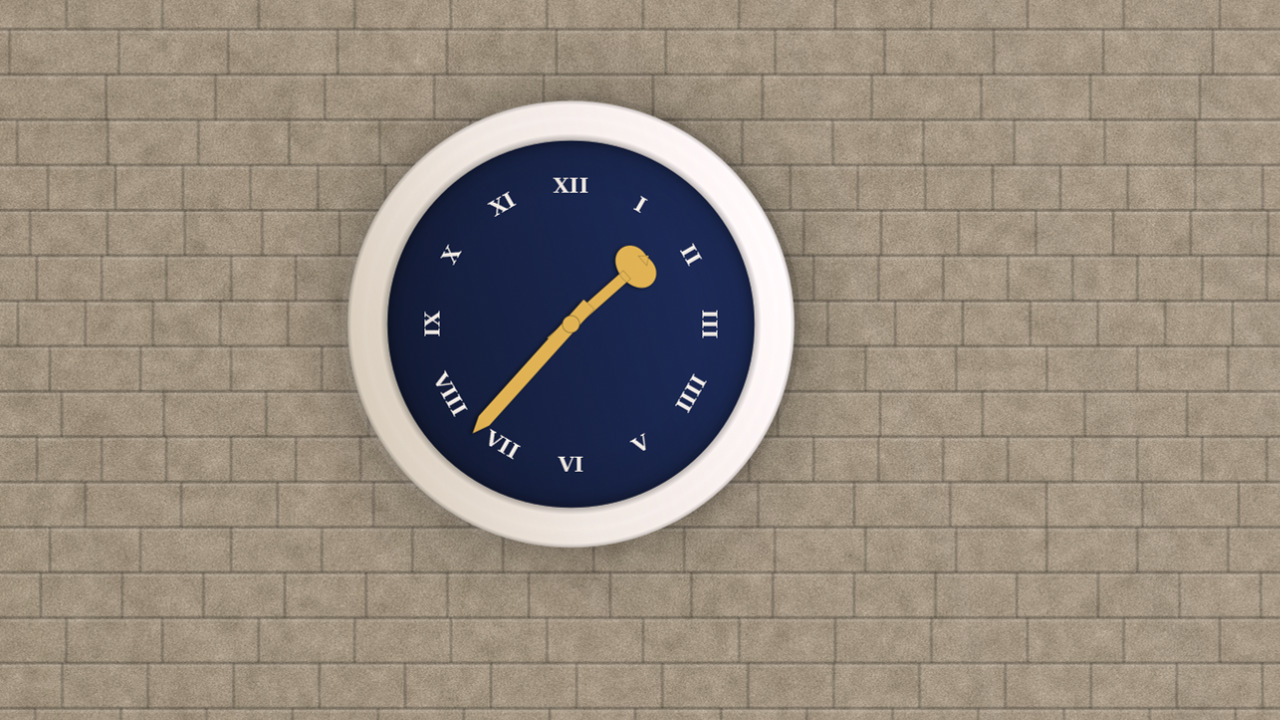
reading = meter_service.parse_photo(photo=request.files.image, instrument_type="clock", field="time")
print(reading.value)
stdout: 1:37
